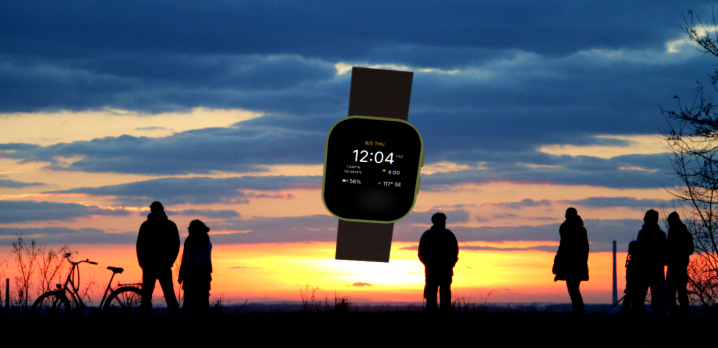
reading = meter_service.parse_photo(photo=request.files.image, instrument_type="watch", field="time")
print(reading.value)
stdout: 12:04
